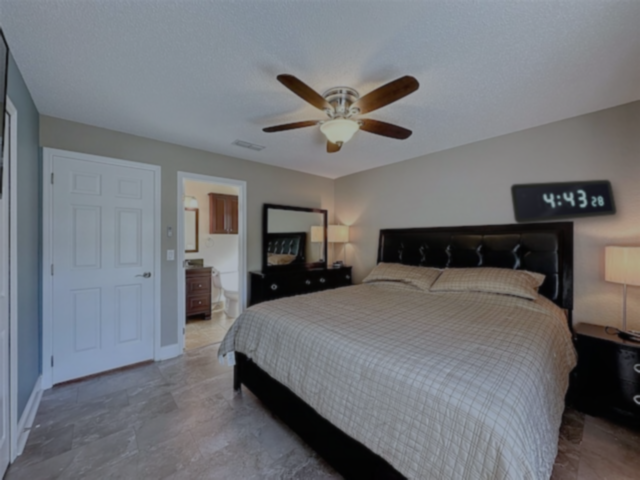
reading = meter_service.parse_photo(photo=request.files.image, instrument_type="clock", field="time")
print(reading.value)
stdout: 4:43
